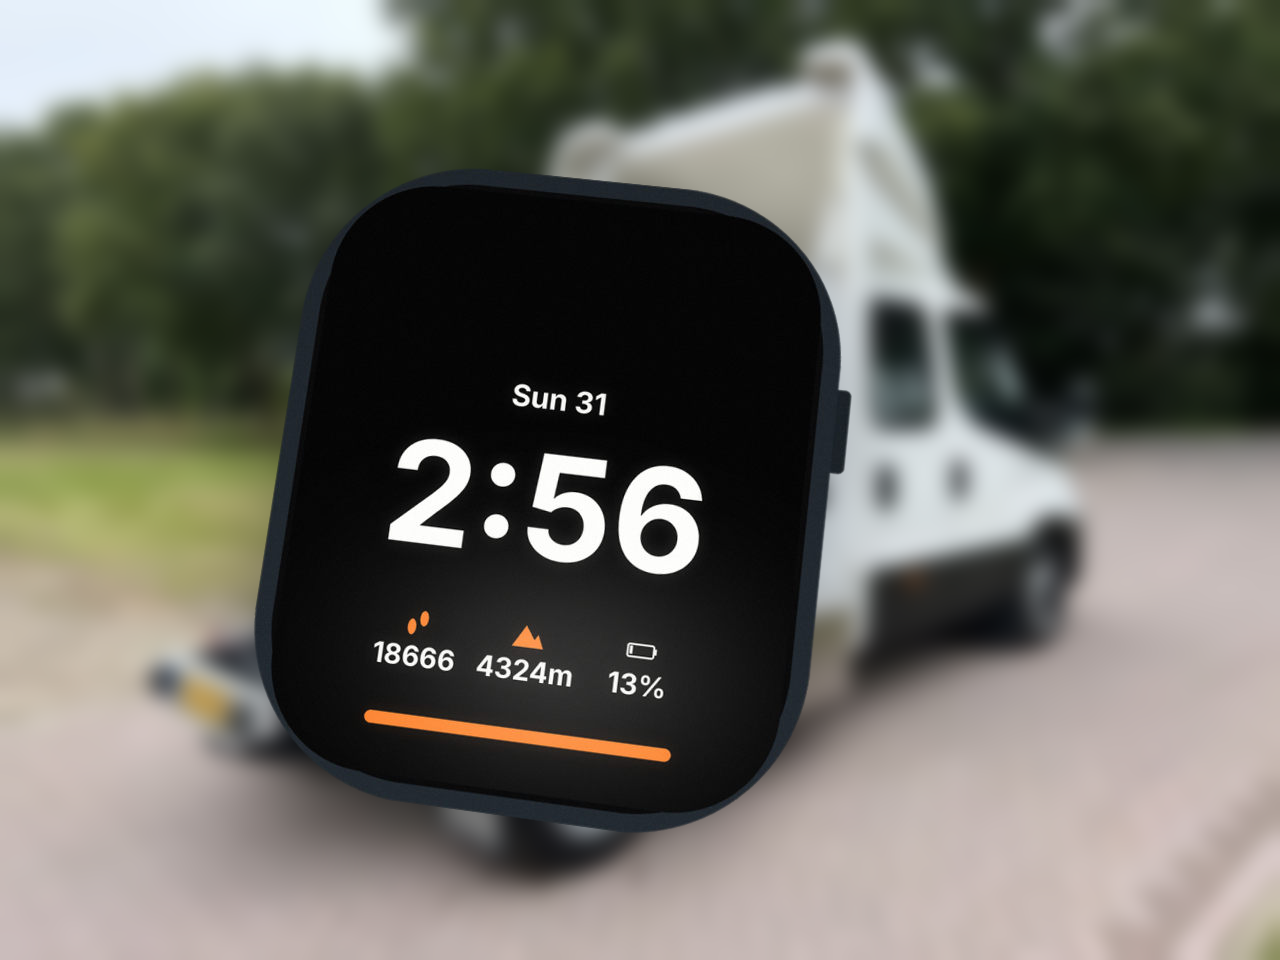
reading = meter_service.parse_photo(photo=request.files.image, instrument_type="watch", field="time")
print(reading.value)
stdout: 2:56
